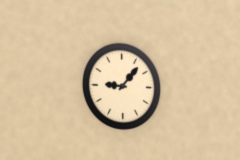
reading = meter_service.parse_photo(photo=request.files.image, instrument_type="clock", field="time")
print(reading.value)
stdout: 9:07
